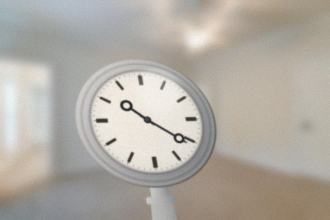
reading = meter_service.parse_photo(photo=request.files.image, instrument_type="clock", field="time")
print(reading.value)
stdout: 10:21
